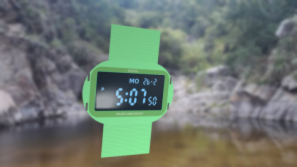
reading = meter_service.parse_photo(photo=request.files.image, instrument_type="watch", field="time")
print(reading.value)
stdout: 5:07:50
